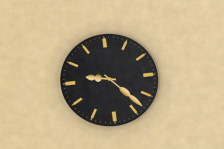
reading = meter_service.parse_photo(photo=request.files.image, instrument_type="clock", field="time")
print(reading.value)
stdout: 9:23
